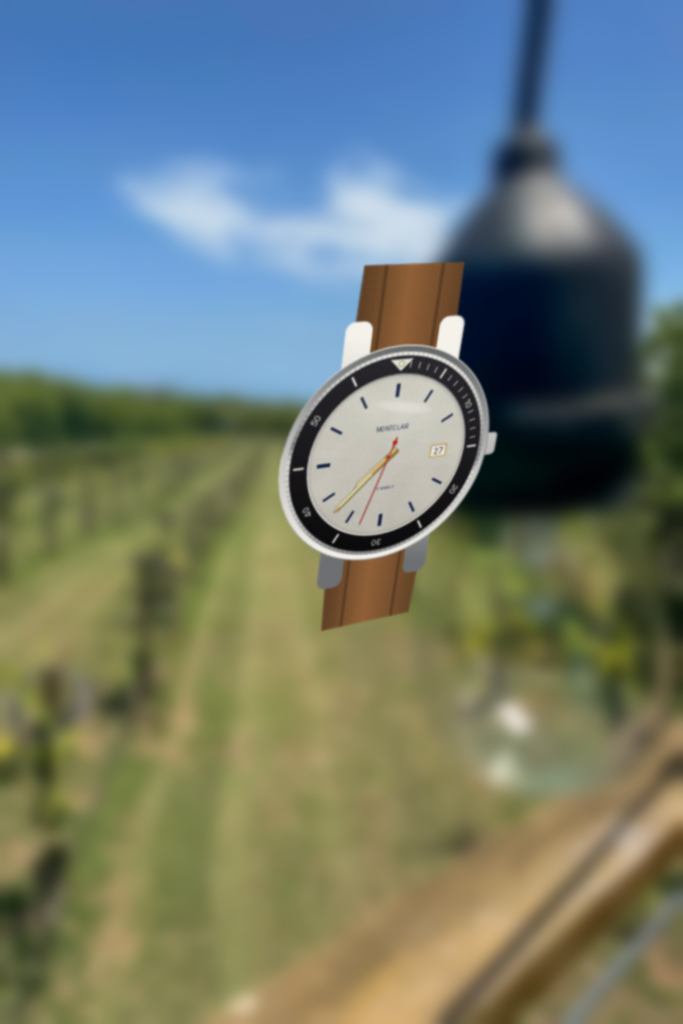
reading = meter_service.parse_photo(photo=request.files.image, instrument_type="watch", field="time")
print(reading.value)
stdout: 7:37:33
